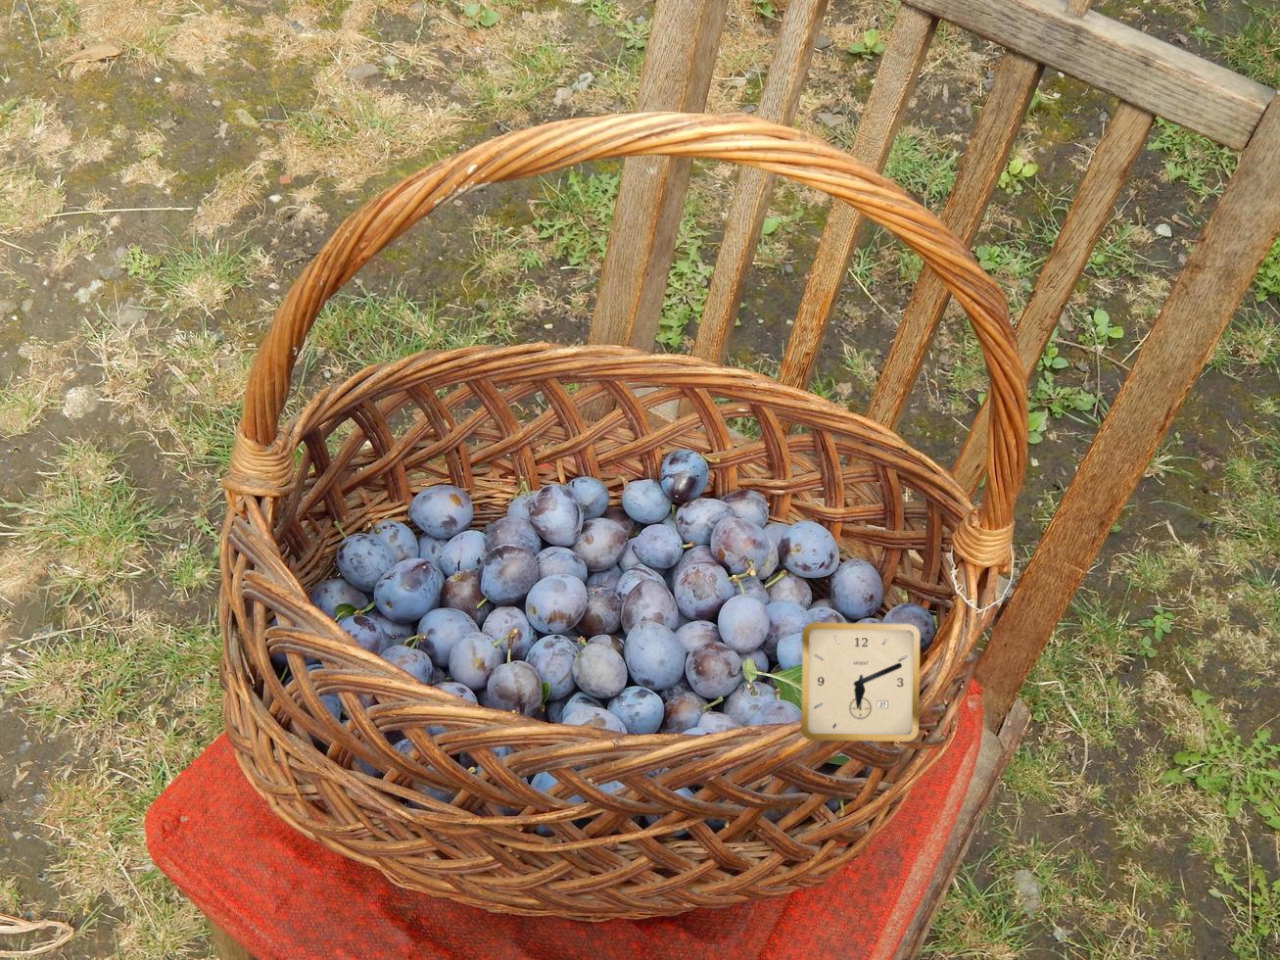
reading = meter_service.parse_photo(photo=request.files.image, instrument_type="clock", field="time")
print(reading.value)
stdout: 6:11
